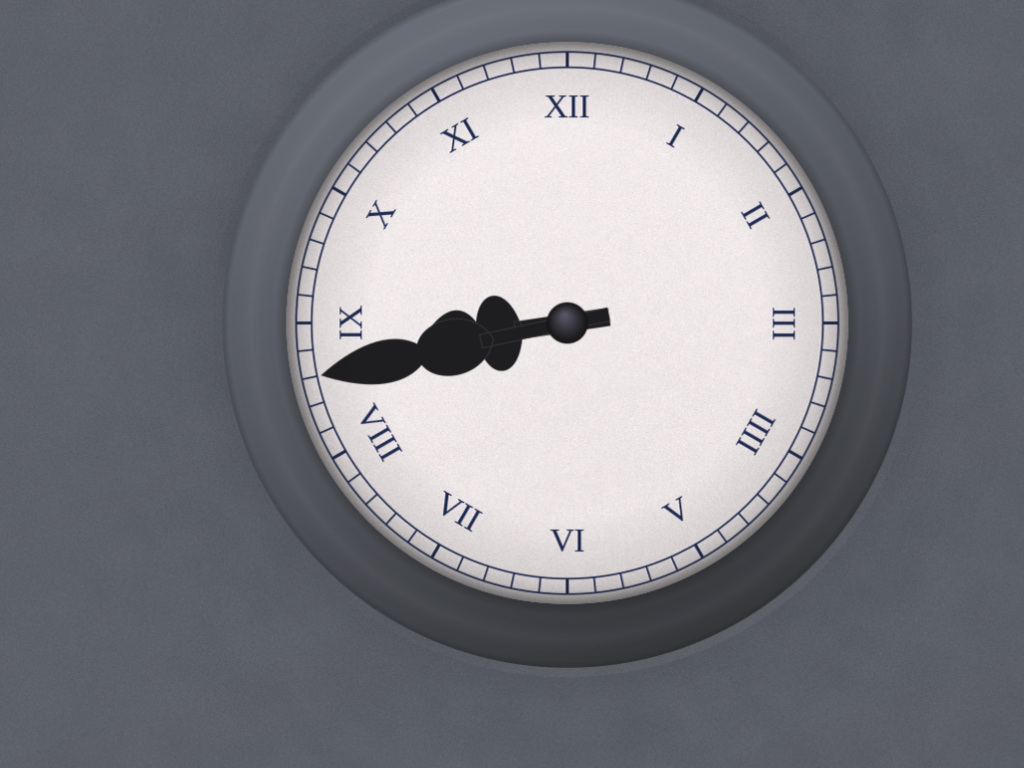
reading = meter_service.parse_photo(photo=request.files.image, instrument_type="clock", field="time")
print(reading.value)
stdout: 8:43
